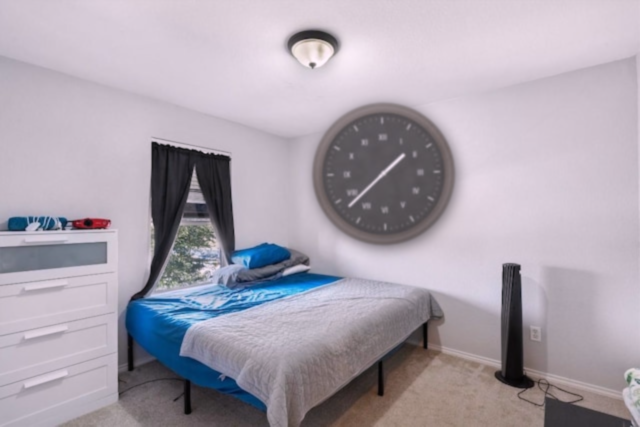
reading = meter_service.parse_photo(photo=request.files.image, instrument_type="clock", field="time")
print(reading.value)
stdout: 1:38
